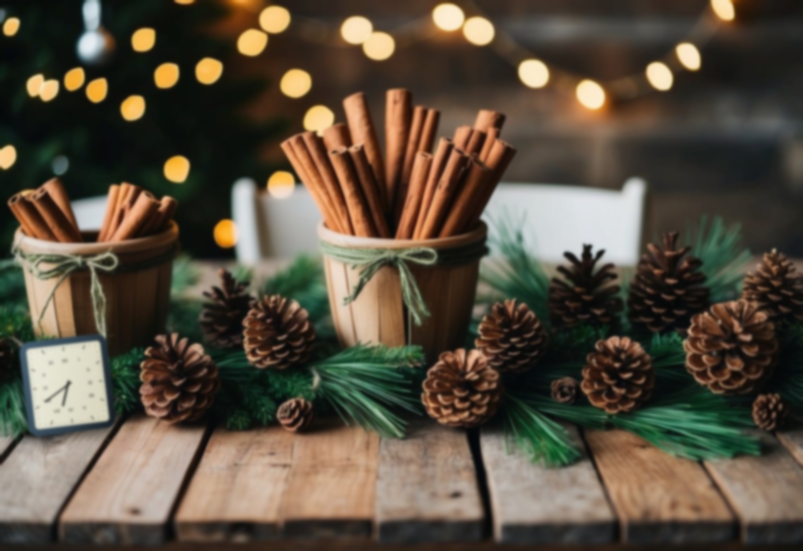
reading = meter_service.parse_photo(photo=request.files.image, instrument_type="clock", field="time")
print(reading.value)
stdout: 6:40
